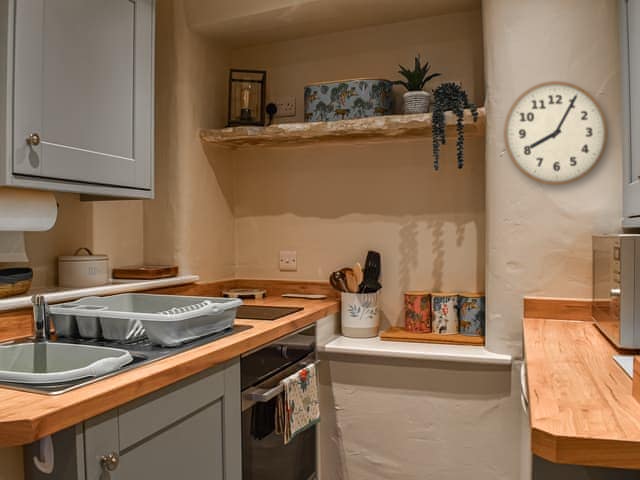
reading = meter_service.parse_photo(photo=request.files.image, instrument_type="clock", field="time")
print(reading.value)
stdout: 8:05
